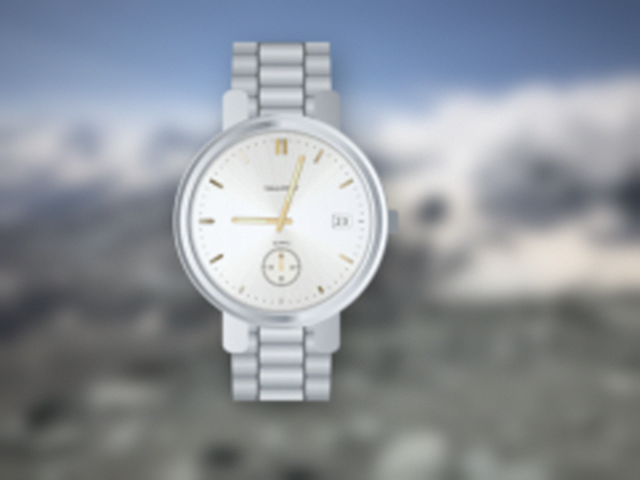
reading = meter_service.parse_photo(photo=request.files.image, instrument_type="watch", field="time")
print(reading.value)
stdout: 9:03
